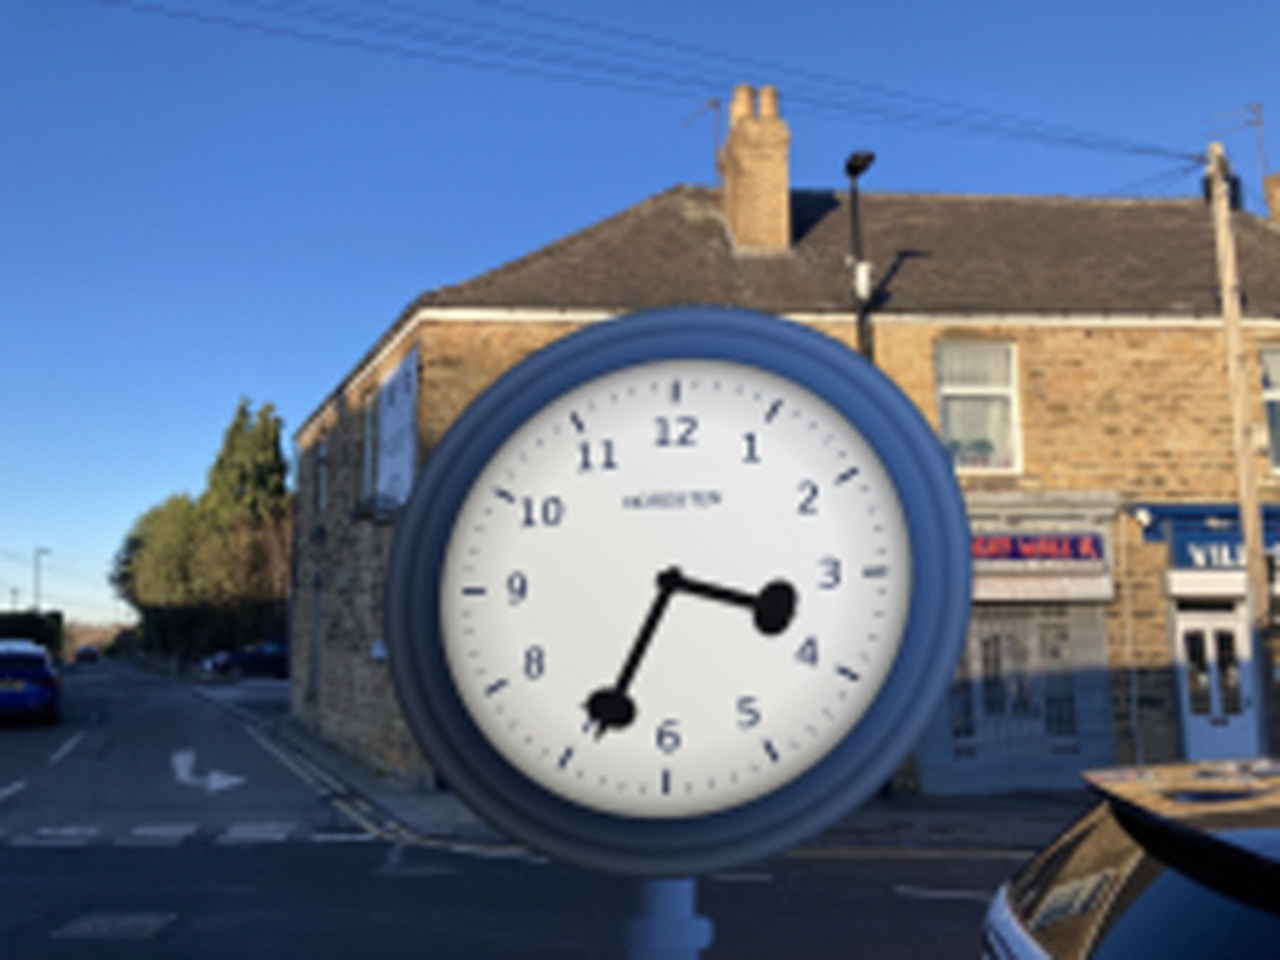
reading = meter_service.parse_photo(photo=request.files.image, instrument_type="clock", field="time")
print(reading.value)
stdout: 3:34
